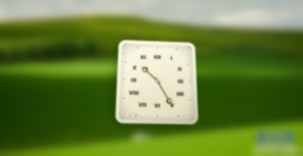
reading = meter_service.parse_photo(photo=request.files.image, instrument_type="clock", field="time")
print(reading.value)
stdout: 10:25
